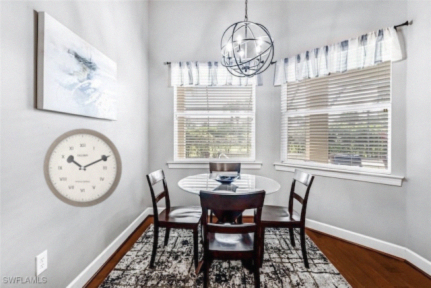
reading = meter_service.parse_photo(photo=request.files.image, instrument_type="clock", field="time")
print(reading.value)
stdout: 10:11
